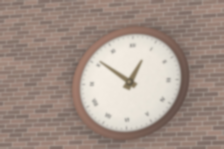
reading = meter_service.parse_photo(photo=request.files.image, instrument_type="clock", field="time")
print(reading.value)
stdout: 12:51
